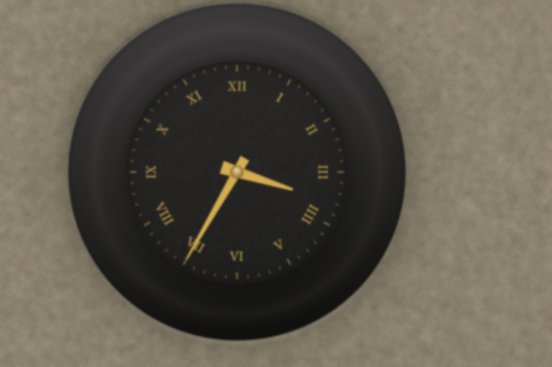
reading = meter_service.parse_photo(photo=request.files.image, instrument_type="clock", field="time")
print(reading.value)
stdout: 3:35
